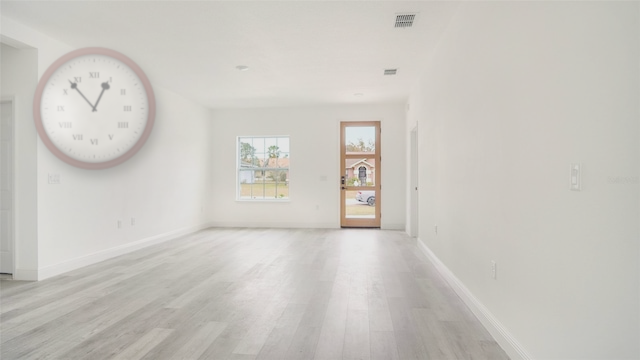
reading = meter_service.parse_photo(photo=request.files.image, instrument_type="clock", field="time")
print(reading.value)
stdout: 12:53
